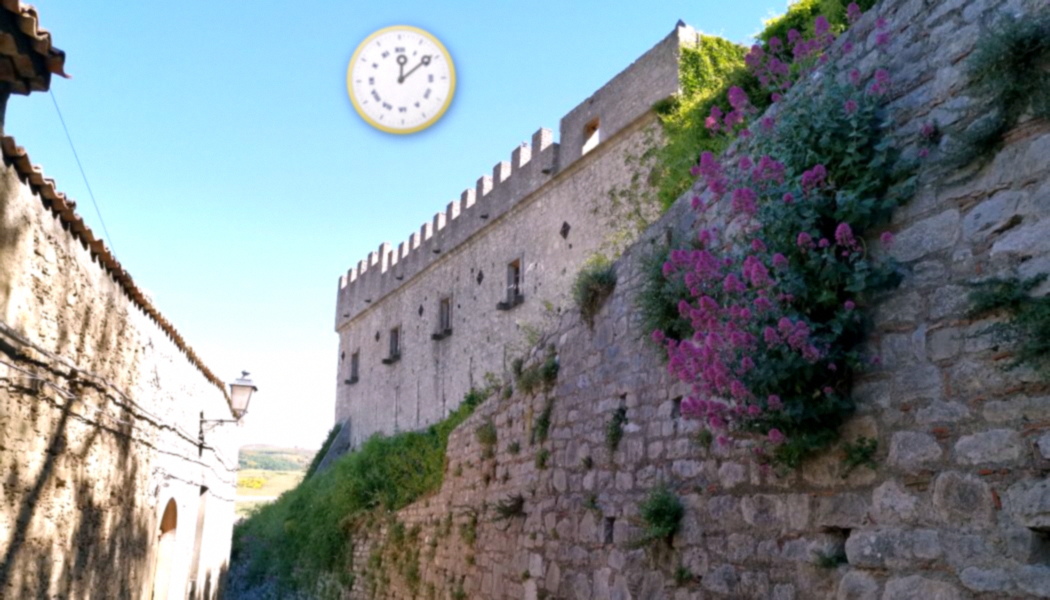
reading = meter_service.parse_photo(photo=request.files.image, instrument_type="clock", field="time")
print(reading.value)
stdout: 12:09
